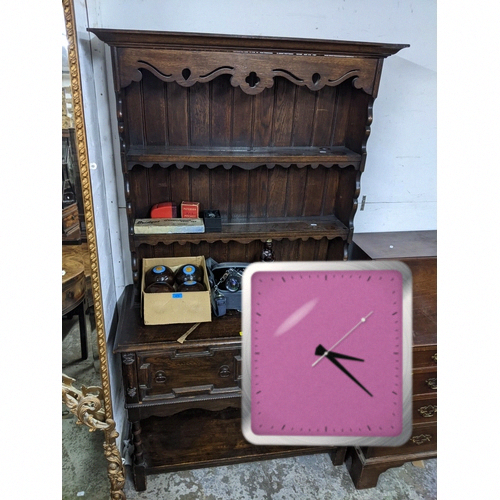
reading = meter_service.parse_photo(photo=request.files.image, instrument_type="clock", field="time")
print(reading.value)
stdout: 3:22:08
